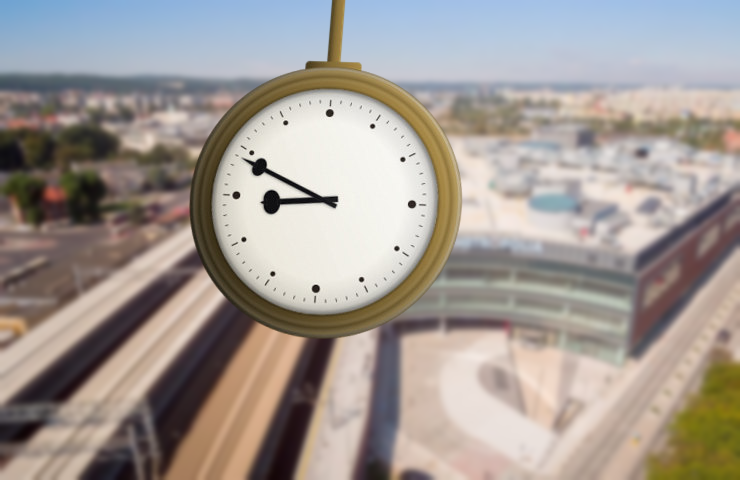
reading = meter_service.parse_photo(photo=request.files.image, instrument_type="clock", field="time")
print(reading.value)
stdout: 8:49
